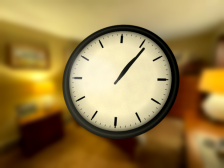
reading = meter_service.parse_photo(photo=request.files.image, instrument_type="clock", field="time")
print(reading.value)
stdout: 1:06
